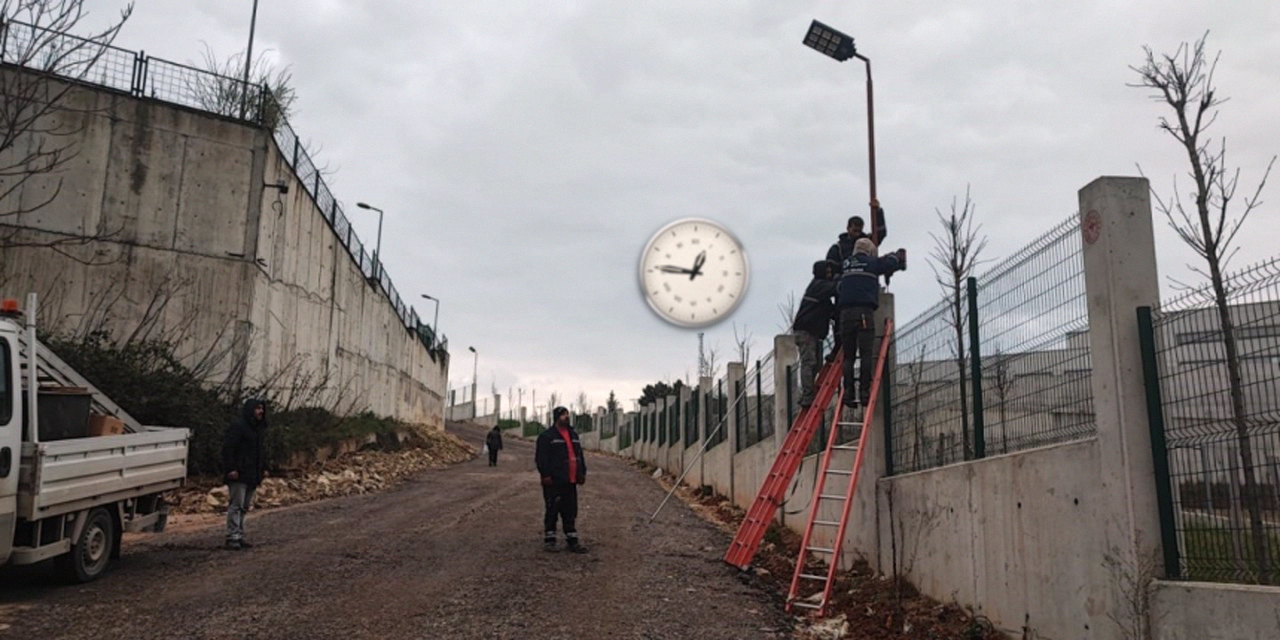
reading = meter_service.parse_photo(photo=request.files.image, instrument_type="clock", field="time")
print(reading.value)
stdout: 12:46
